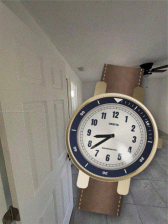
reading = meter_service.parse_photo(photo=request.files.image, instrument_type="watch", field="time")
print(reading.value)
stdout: 8:38
